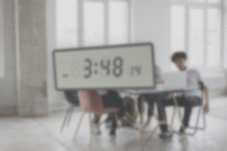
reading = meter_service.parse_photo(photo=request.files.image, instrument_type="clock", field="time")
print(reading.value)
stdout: 3:48
